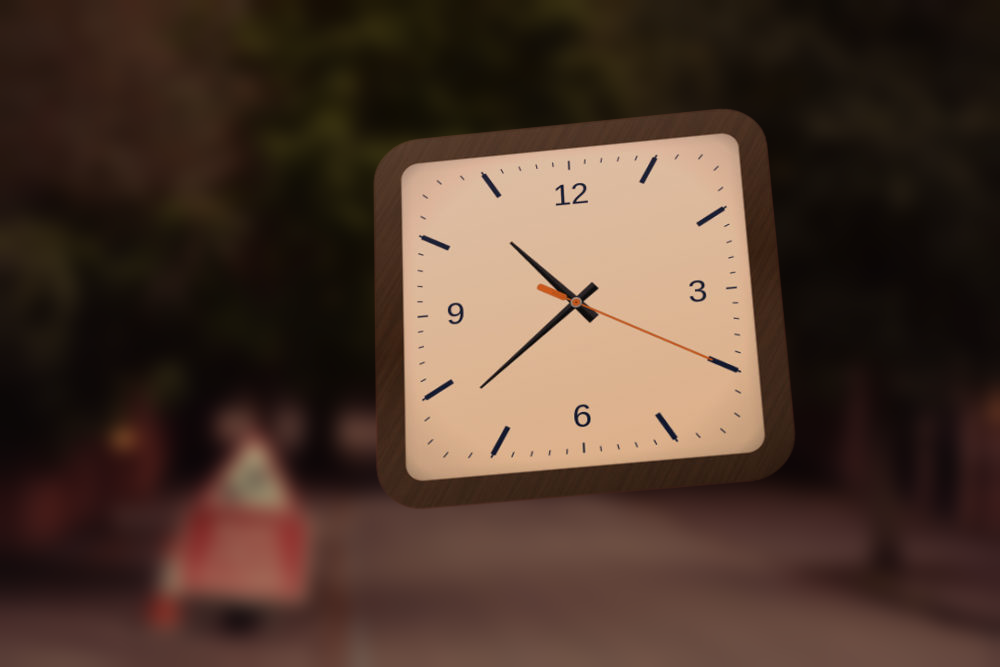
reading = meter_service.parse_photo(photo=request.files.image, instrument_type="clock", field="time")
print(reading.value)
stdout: 10:38:20
